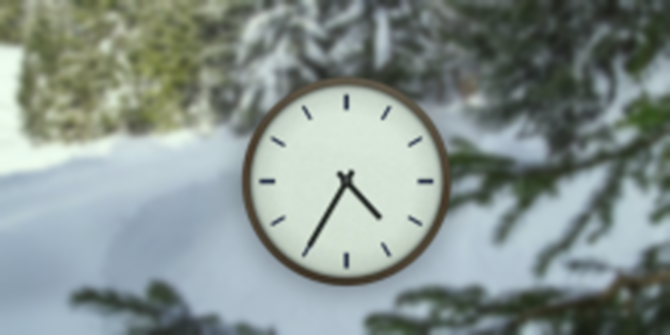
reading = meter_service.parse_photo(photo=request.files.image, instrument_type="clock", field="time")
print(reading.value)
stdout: 4:35
